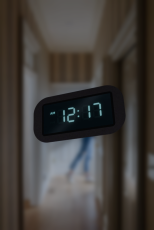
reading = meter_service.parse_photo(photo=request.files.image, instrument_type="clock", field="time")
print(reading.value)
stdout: 12:17
